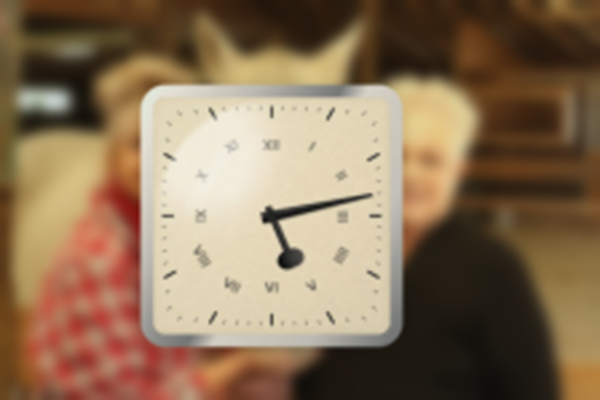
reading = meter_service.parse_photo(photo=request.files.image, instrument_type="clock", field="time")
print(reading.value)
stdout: 5:13
